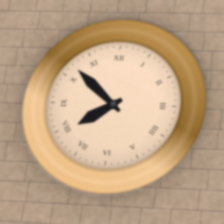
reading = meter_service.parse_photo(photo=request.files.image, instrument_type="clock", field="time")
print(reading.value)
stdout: 7:52
